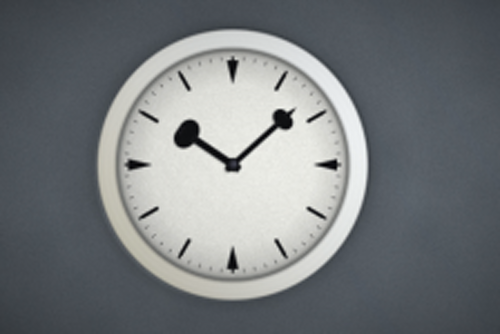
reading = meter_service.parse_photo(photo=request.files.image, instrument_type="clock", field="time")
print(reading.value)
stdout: 10:08
